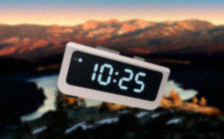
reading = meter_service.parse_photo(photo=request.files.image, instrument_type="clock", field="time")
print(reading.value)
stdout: 10:25
